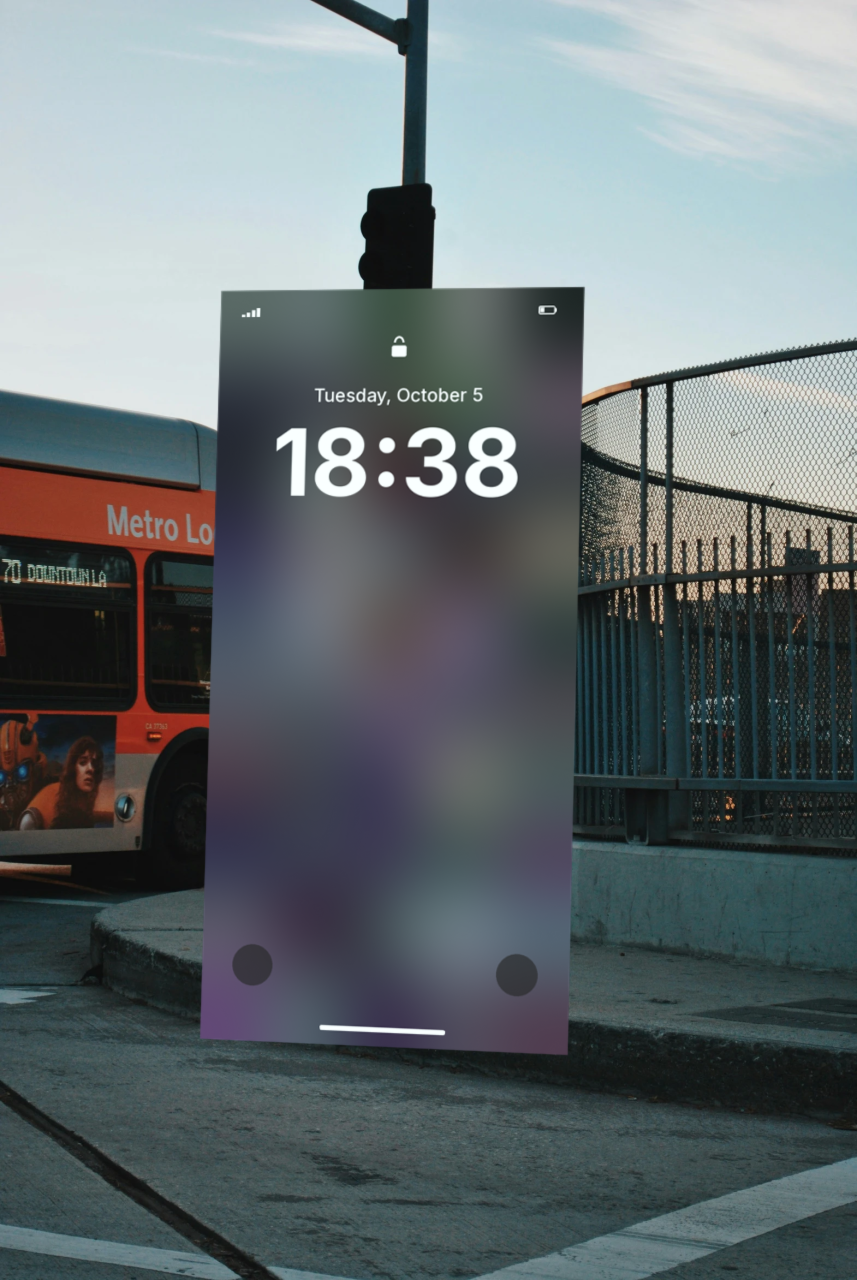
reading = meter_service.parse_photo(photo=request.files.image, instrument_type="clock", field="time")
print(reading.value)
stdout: 18:38
